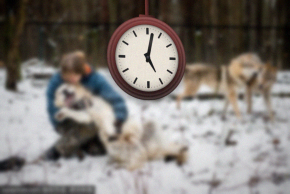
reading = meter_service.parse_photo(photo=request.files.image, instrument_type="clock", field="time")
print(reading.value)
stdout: 5:02
